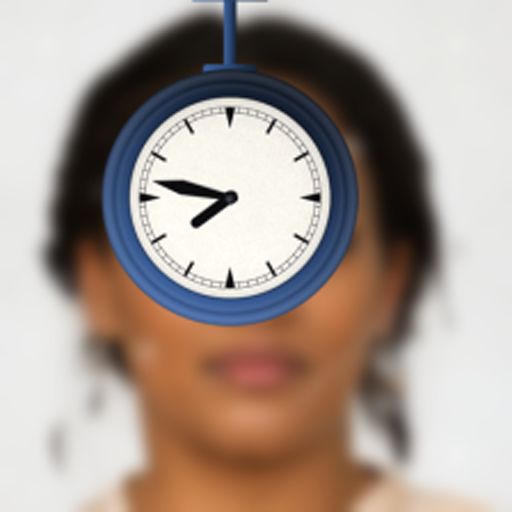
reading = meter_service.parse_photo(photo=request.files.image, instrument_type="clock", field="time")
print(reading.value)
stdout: 7:47
